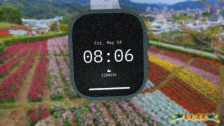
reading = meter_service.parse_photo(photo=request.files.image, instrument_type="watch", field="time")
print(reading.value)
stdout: 8:06
